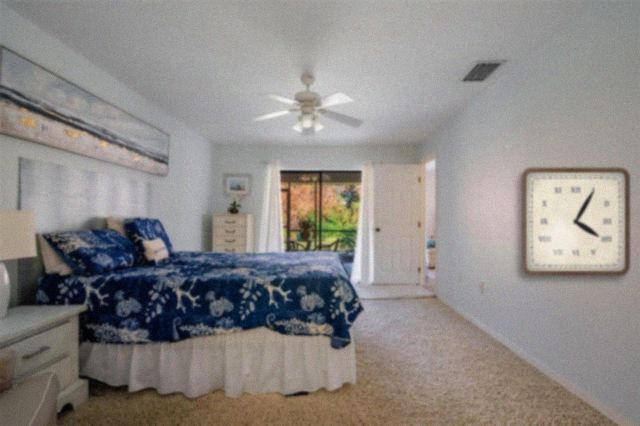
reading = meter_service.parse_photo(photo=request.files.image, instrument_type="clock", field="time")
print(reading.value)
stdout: 4:05
